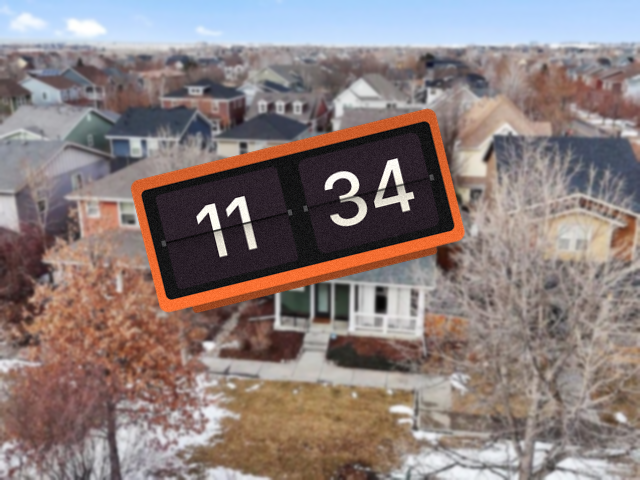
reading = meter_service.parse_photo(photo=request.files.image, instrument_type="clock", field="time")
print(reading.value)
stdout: 11:34
